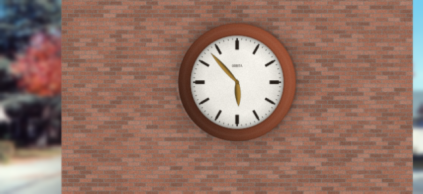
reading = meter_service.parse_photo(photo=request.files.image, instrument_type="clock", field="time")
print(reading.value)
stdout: 5:53
